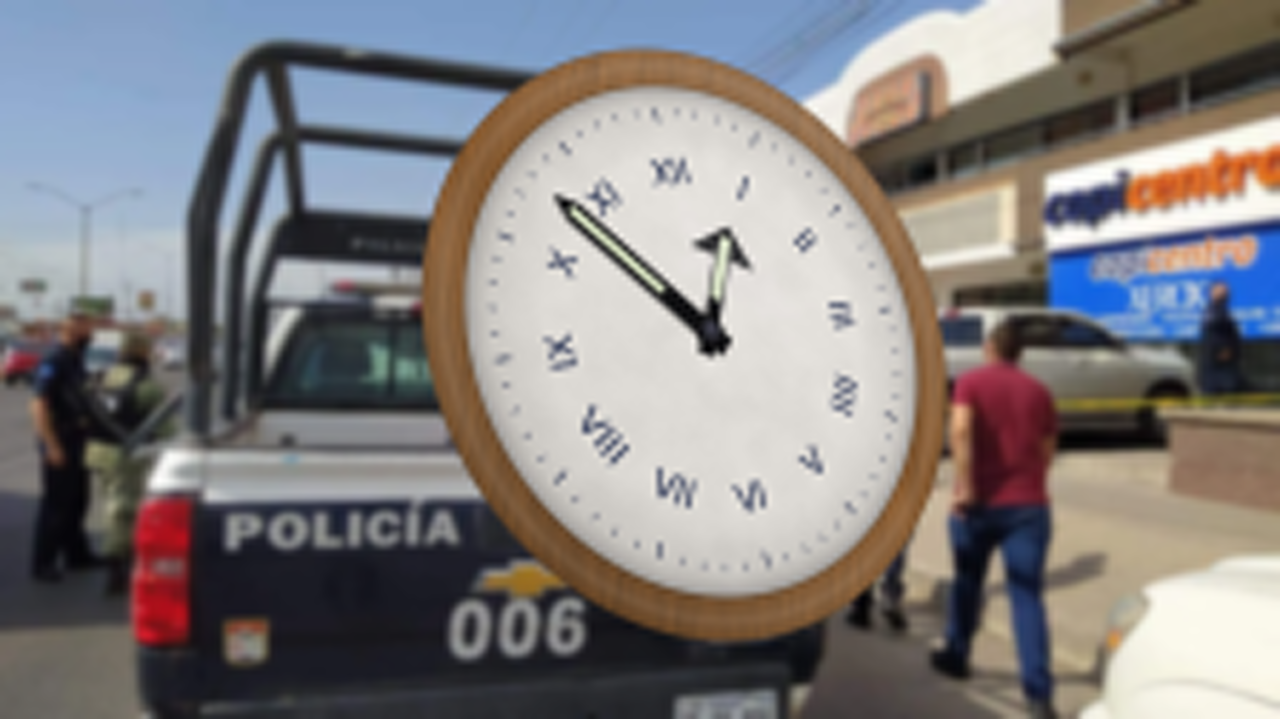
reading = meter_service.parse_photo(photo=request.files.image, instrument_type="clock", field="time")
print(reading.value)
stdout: 12:53
